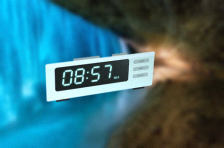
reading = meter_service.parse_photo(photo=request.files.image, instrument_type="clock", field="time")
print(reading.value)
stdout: 8:57
